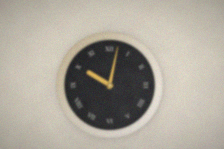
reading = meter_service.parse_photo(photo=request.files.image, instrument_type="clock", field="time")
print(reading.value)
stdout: 10:02
